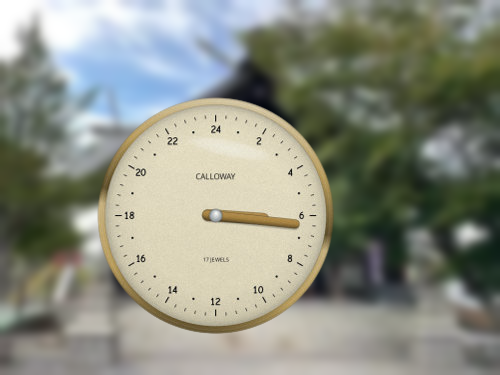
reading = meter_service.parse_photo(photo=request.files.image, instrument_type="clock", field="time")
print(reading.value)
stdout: 6:16
